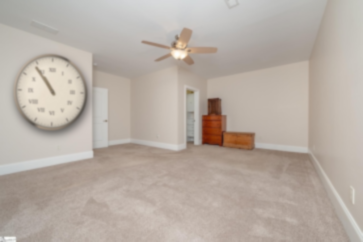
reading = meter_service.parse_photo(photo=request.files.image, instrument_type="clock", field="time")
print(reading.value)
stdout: 10:54
